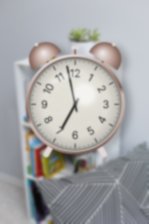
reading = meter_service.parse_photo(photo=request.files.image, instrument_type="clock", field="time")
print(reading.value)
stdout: 6:58
